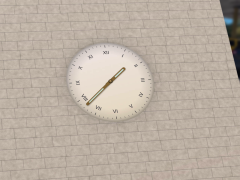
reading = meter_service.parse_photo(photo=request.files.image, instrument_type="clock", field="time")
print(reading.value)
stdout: 1:38
